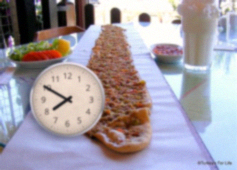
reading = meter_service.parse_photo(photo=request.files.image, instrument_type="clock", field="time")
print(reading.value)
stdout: 7:50
